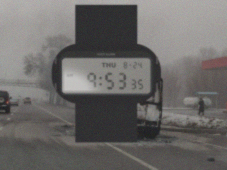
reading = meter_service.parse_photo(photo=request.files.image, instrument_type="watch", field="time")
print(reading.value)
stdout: 9:53:35
